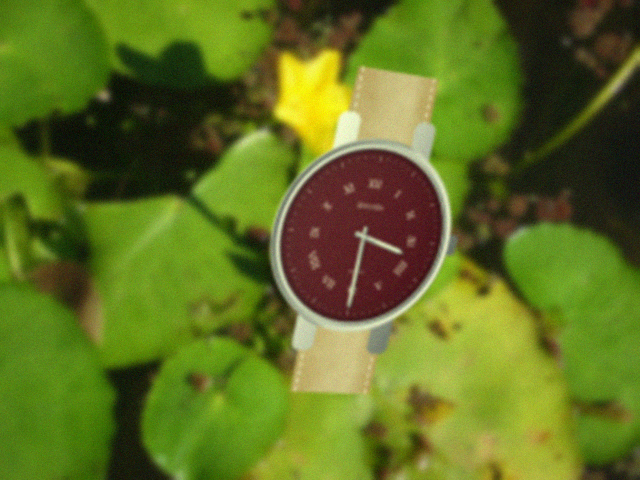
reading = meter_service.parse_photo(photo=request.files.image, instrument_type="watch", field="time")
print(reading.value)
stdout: 3:30
